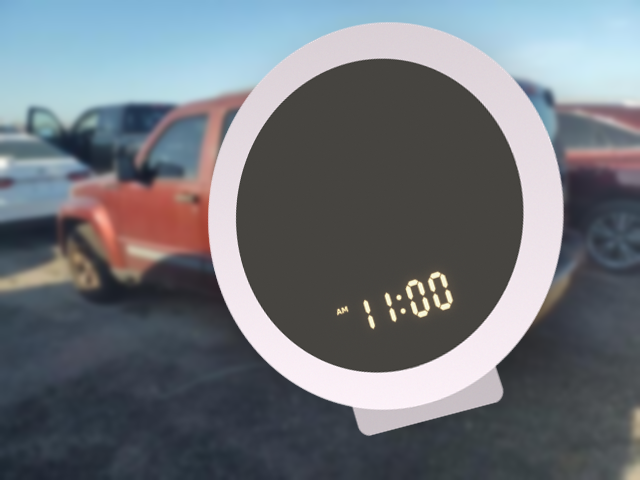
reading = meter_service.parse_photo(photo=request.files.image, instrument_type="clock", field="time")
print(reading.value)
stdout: 11:00
